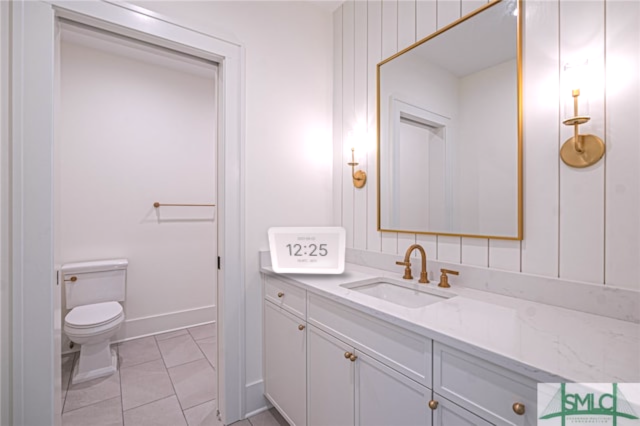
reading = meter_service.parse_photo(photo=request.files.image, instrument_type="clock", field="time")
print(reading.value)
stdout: 12:25
